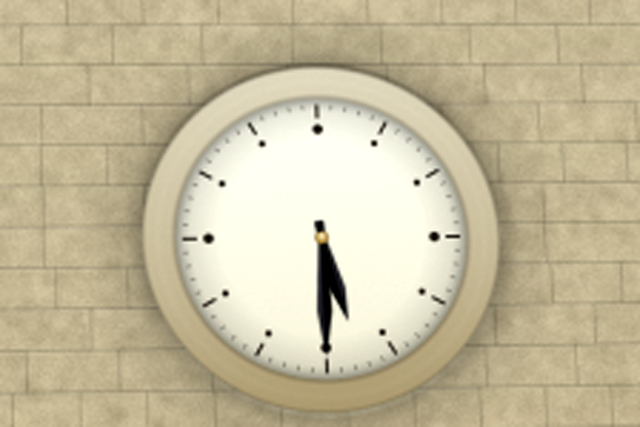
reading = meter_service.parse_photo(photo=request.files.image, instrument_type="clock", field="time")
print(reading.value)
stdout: 5:30
